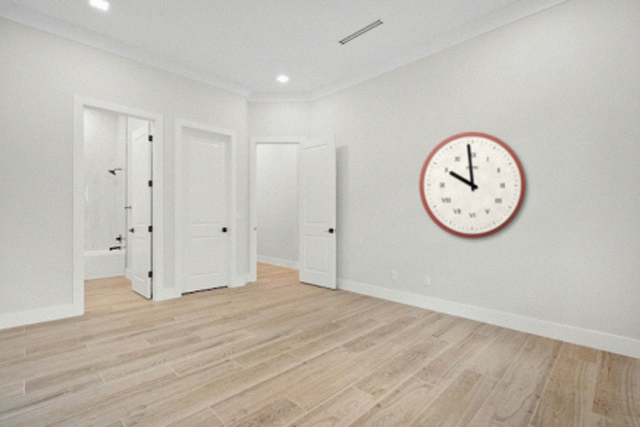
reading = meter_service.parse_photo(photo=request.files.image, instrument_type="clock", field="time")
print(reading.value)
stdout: 9:59
